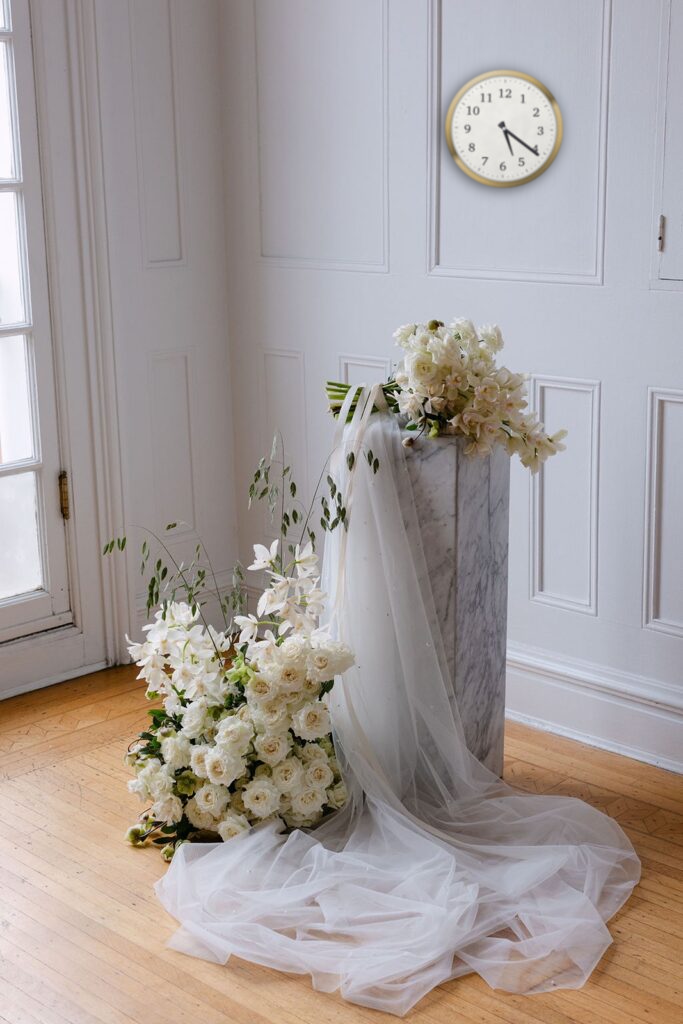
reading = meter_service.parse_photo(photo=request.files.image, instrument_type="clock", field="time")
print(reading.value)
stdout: 5:21
